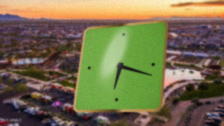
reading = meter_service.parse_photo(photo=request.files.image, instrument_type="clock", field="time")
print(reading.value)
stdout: 6:18
